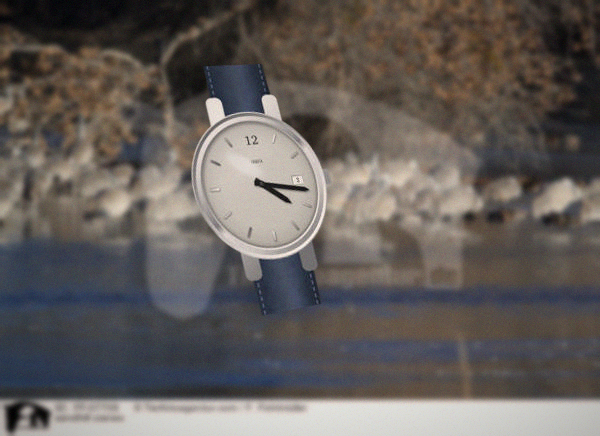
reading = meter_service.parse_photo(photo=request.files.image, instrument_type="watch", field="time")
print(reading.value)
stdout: 4:17
